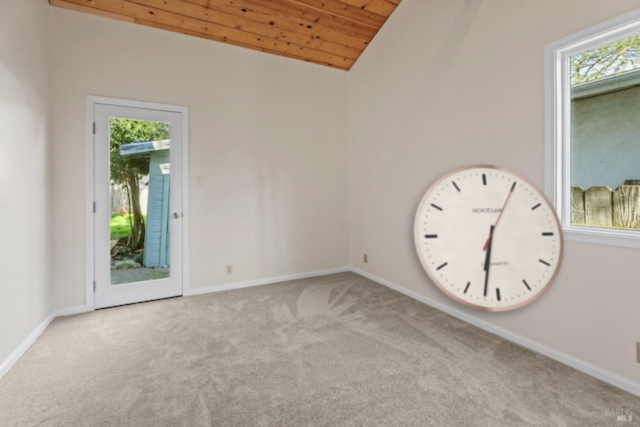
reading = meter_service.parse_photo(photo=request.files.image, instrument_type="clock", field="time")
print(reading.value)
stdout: 6:32:05
